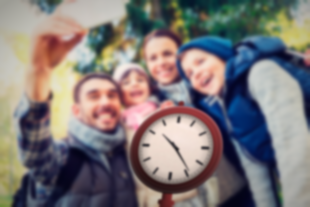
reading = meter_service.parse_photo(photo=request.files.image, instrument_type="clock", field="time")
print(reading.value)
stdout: 10:24
